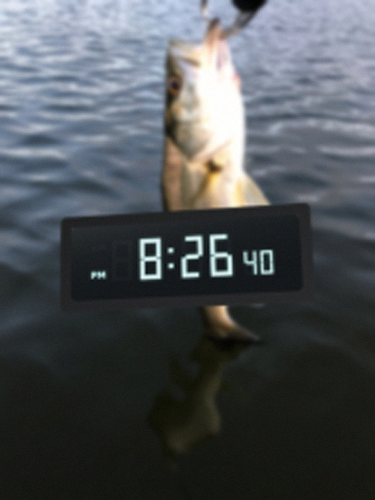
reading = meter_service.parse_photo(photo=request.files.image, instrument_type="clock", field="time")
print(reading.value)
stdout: 8:26:40
